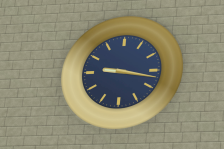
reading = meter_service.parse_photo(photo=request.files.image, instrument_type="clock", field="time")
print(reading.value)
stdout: 9:17
